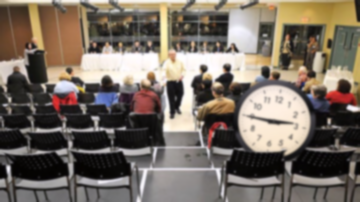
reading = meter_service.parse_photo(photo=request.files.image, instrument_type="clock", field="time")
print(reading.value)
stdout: 2:45
